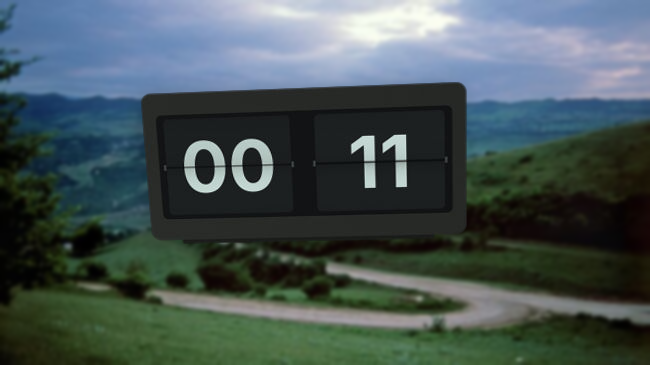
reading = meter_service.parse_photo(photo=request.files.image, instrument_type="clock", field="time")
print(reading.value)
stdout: 0:11
